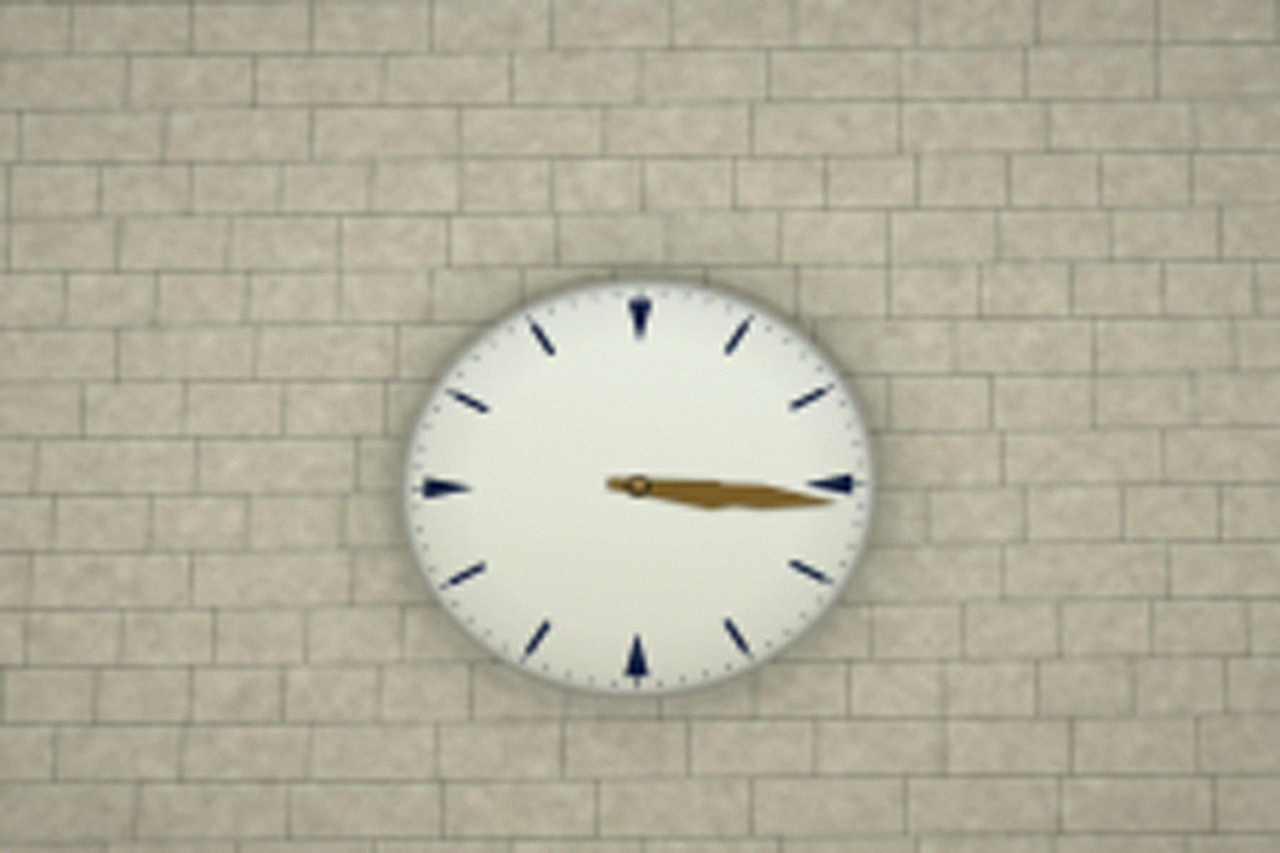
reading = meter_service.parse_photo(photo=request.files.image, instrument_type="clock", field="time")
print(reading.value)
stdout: 3:16
